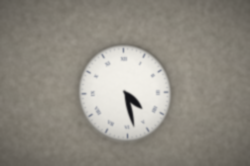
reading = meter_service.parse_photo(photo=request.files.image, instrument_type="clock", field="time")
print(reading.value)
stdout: 4:28
